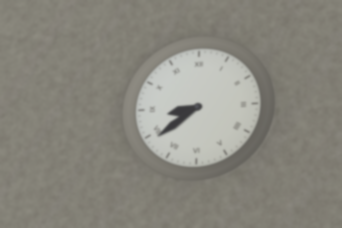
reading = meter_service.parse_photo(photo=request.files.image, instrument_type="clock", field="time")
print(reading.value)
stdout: 8:39
